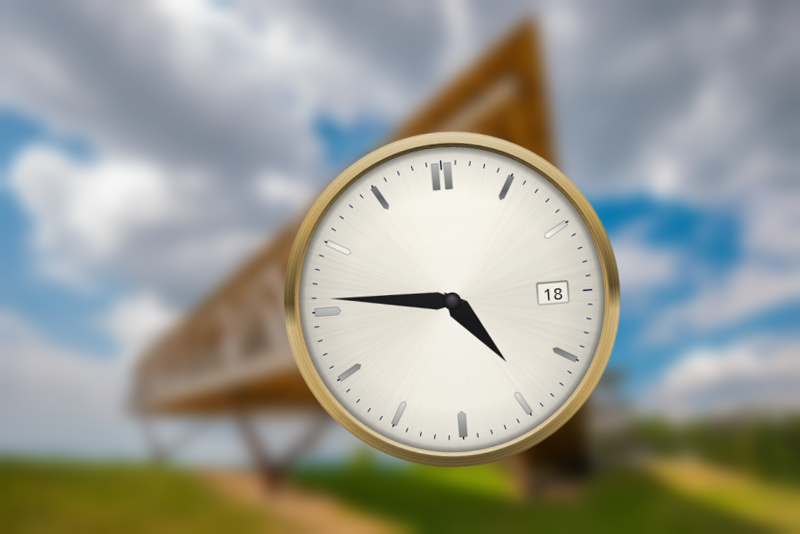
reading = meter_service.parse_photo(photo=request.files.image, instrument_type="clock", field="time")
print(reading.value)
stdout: 4:46
